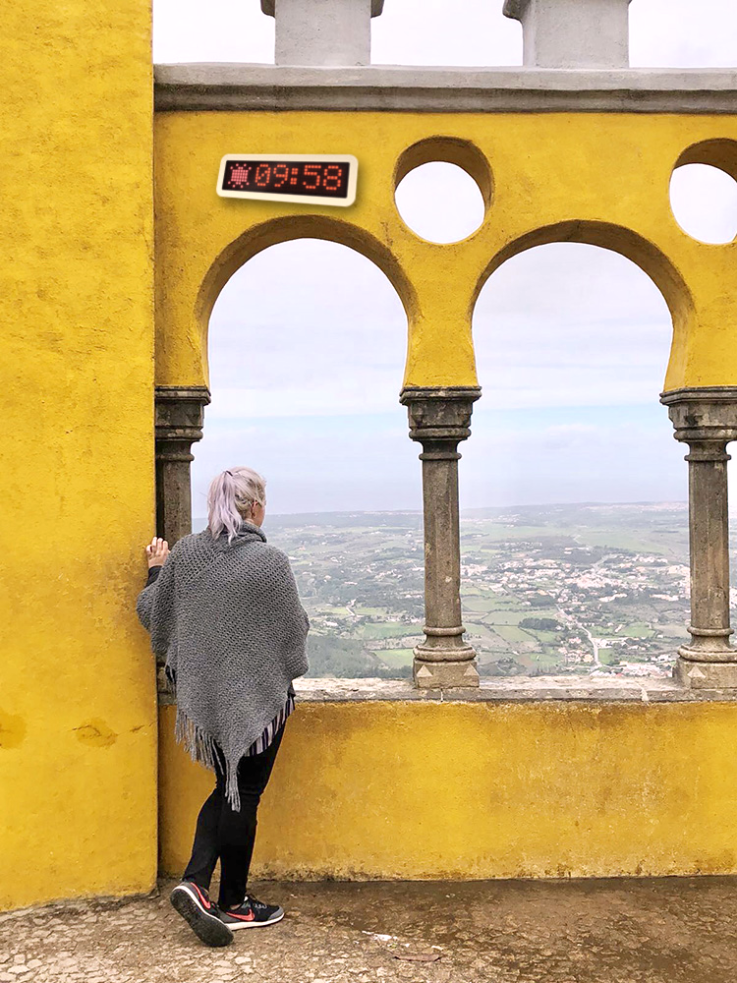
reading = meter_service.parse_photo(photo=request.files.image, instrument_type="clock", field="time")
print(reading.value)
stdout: 9:58
